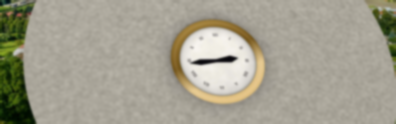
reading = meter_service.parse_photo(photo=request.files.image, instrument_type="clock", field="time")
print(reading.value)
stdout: 2:44
